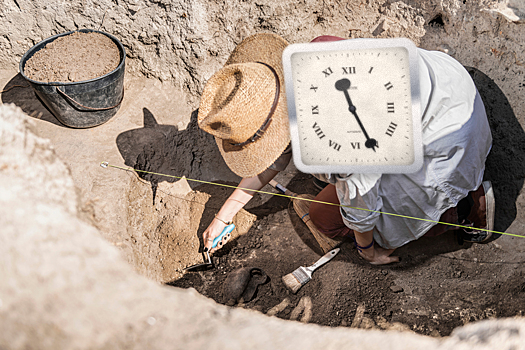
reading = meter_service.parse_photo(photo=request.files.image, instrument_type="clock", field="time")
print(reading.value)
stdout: 11:26
